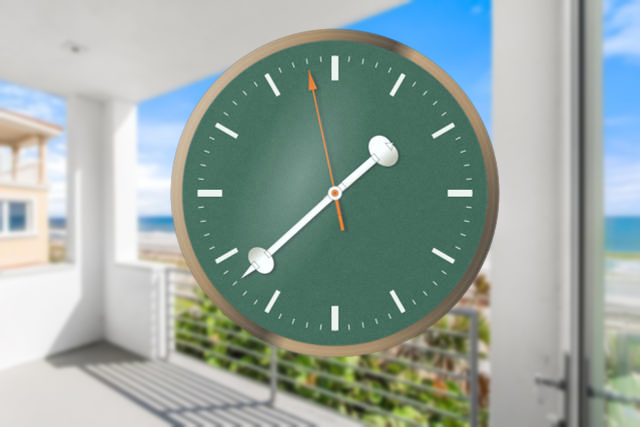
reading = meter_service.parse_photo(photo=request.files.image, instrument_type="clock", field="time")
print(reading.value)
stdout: 1:37:58
